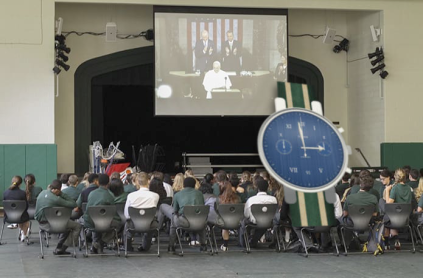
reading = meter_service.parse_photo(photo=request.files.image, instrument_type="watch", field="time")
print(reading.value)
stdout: 2:59
